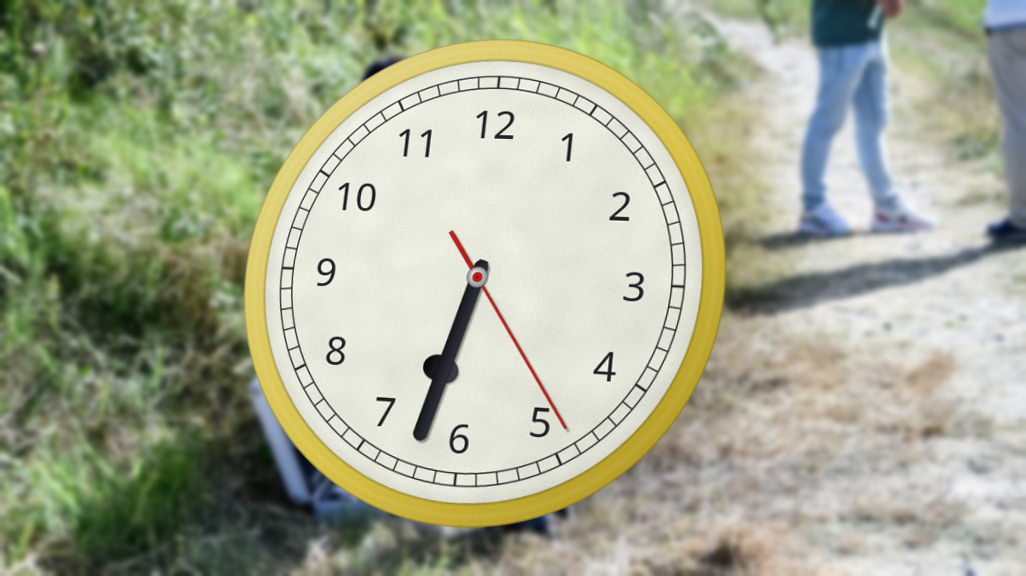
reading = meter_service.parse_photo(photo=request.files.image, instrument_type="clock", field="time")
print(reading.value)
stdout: 6:32:24
